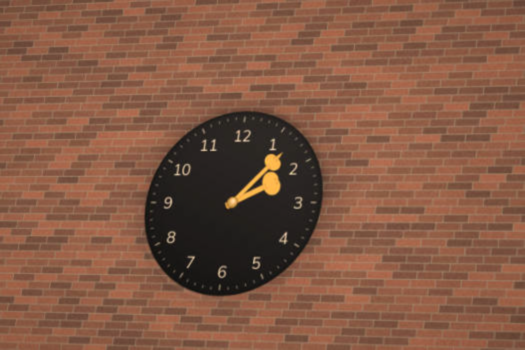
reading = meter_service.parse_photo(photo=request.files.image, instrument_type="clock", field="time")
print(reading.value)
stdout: 2:07
